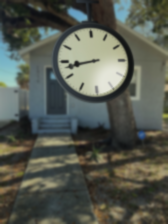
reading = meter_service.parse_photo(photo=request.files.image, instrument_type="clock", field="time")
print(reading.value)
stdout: 8:43
